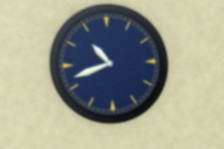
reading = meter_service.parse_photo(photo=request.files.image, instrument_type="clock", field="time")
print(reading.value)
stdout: 10:42
